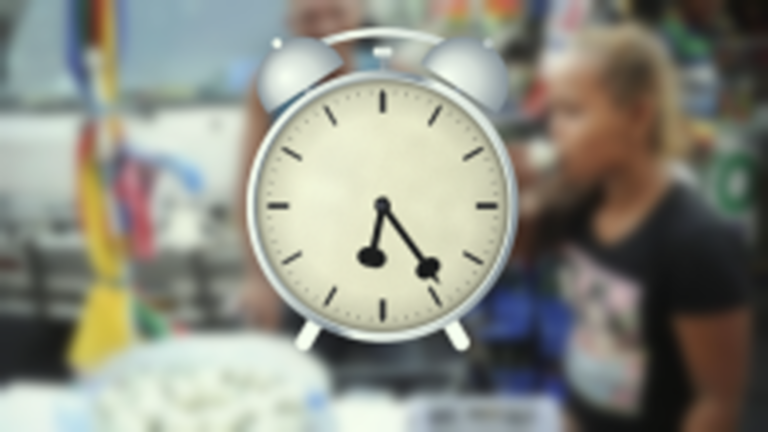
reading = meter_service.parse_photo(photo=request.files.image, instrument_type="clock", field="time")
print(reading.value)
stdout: 6:24
